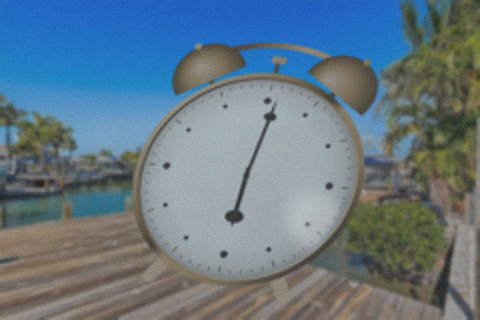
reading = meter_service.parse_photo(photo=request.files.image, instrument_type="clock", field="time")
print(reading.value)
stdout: 6:01
